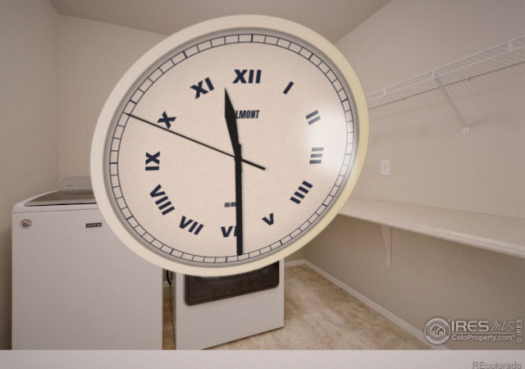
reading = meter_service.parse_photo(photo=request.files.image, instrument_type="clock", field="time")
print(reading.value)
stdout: 11:28:49
